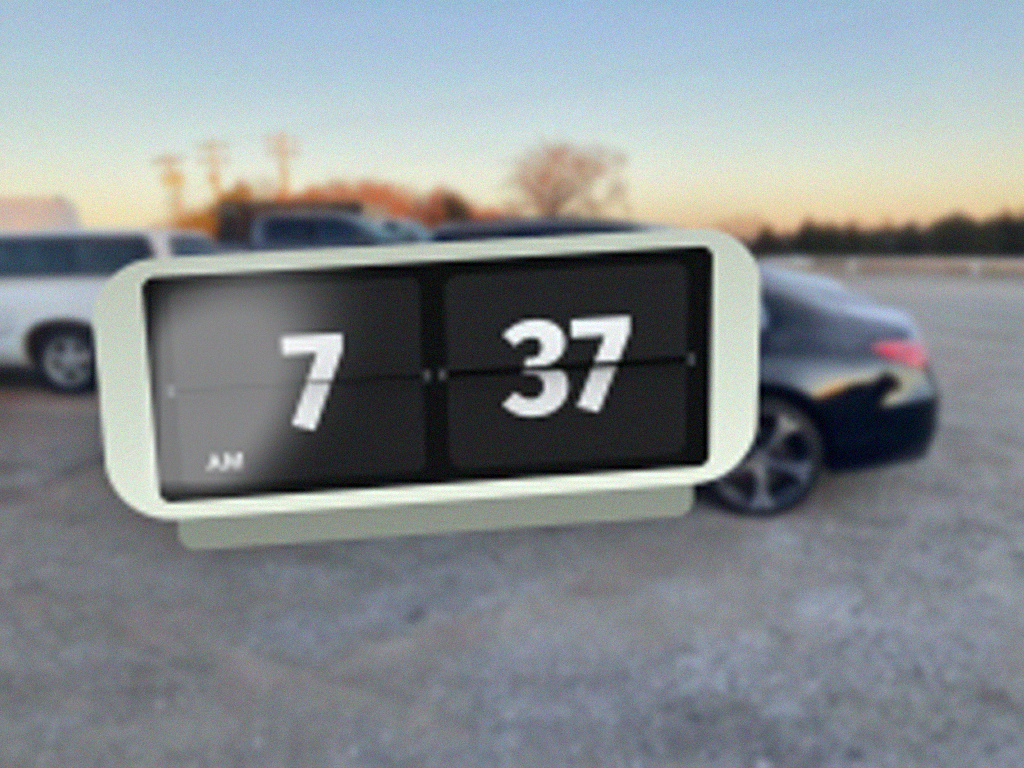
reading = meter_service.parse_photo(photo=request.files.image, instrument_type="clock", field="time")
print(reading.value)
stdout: 7:37
